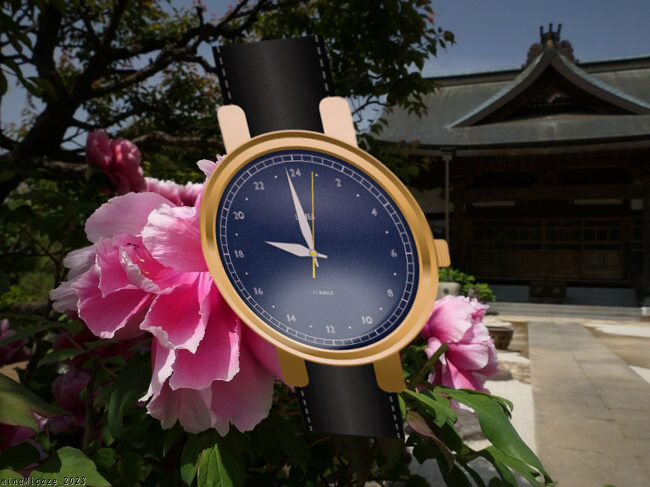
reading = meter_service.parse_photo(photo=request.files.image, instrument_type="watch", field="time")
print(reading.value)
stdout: 18:59:02
